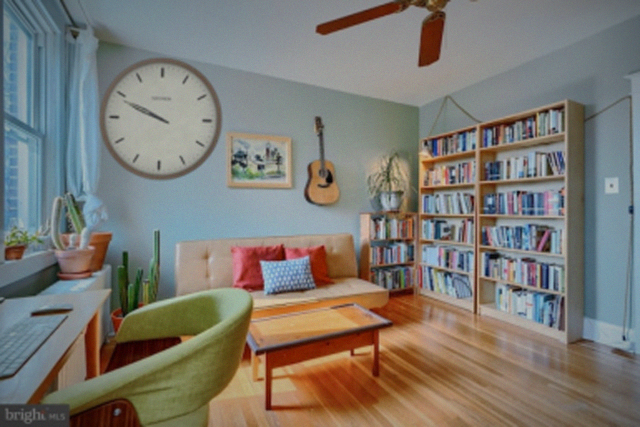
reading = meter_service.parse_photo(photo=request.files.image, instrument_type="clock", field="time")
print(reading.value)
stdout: 9:49
